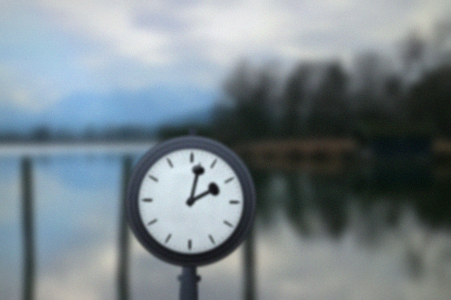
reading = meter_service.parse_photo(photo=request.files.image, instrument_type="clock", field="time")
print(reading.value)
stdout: 2:02
